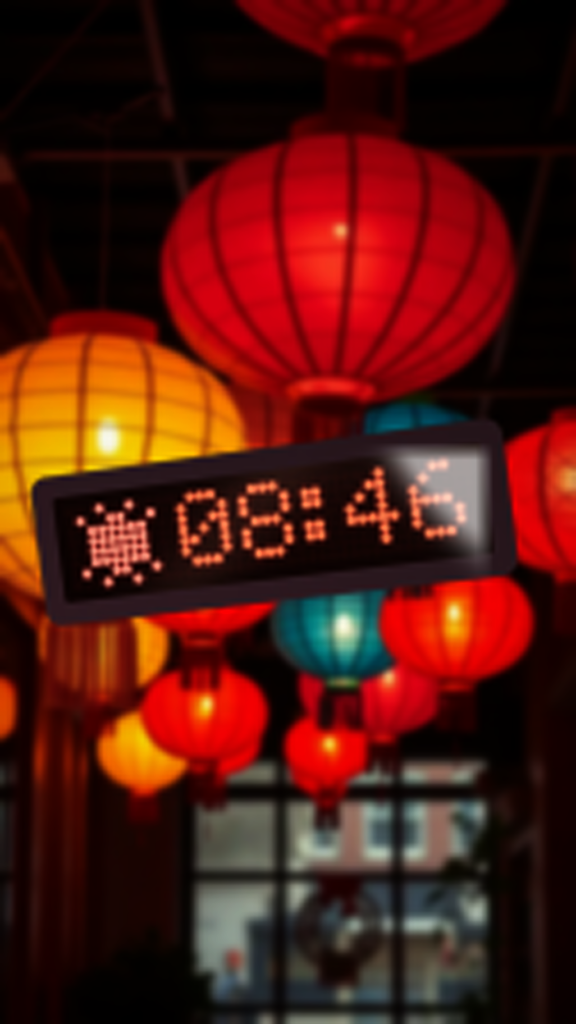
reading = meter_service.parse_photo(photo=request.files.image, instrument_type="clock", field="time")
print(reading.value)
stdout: 8:46
